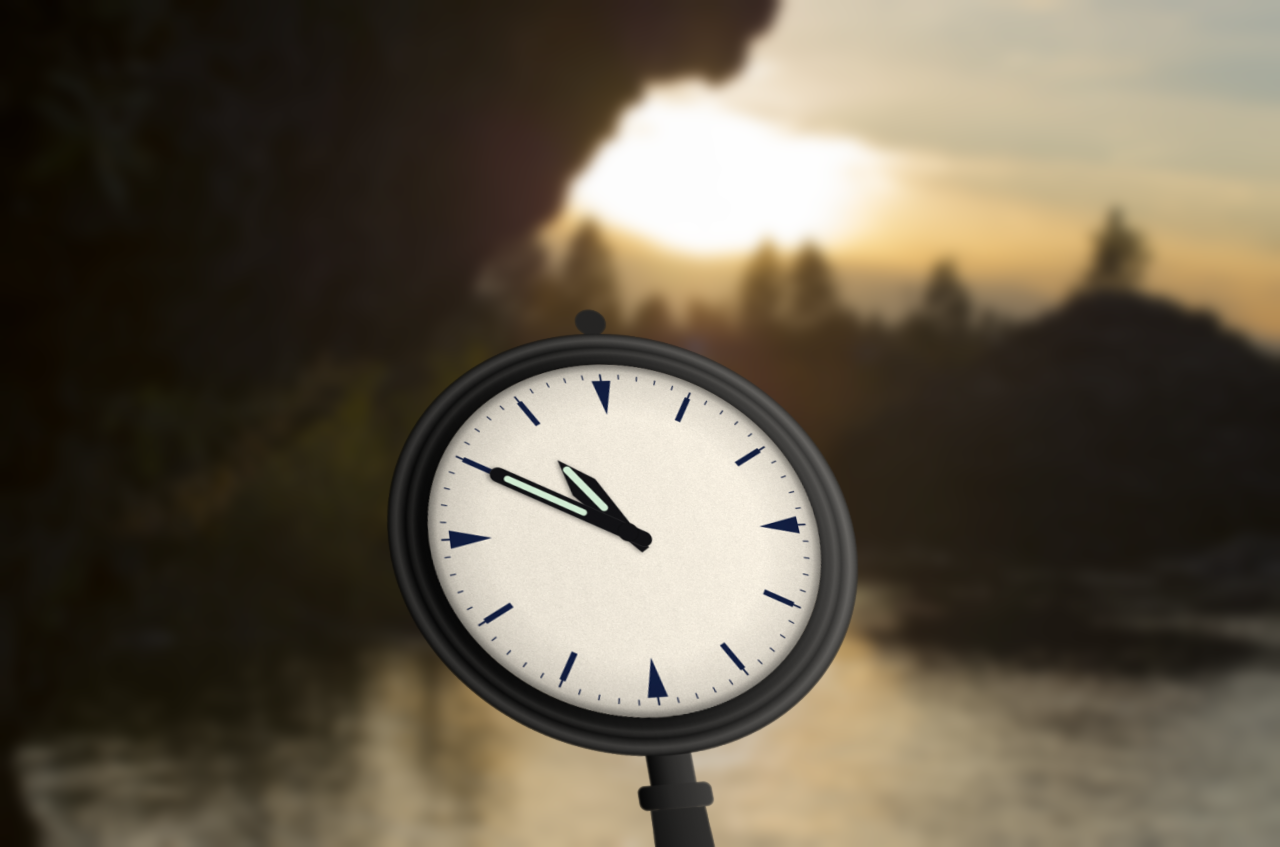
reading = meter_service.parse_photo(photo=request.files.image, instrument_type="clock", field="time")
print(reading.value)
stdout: 10:50
